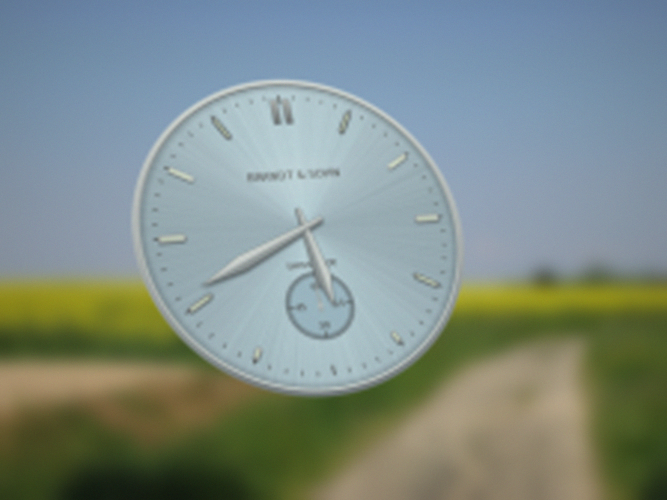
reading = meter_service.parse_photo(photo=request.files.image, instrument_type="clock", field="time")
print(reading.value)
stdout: 5:41
